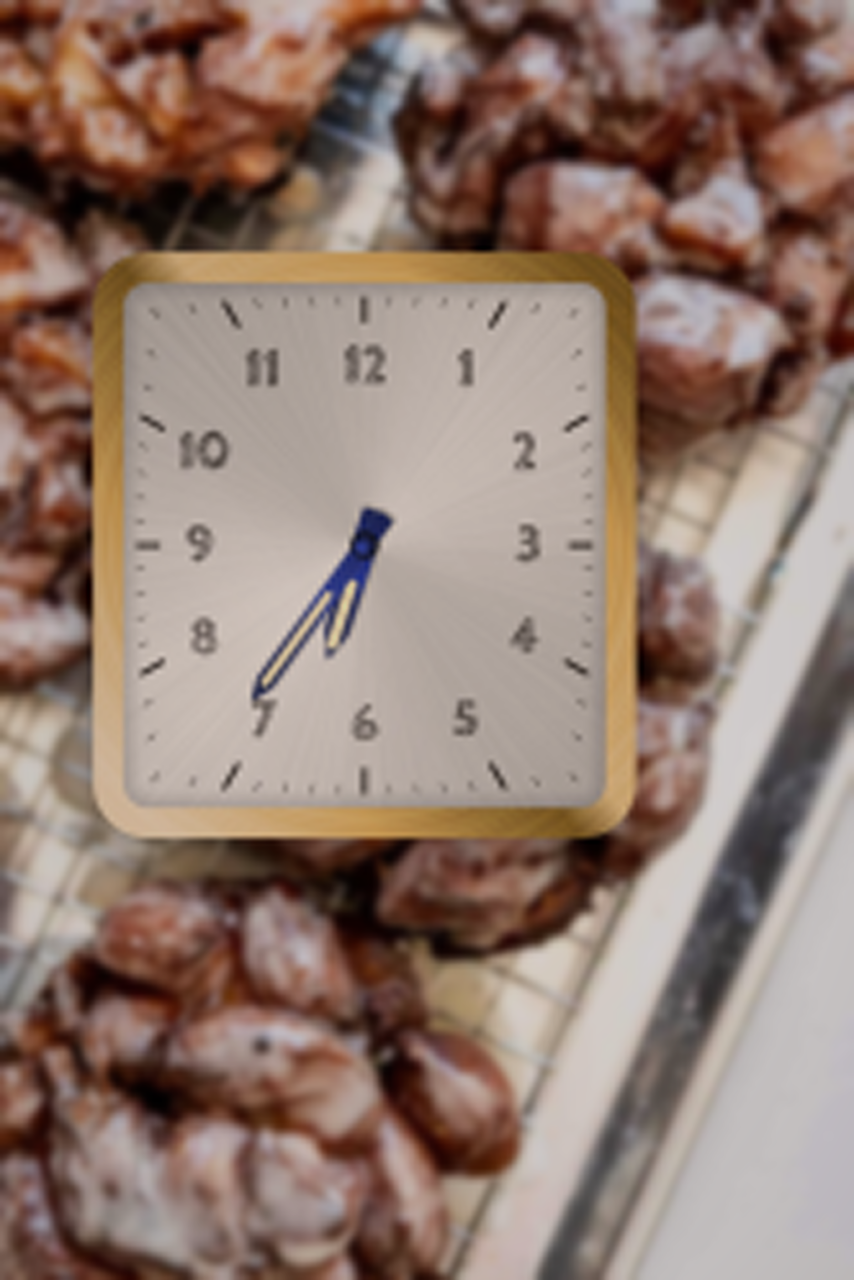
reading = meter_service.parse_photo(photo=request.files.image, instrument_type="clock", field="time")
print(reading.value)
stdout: 6:36
